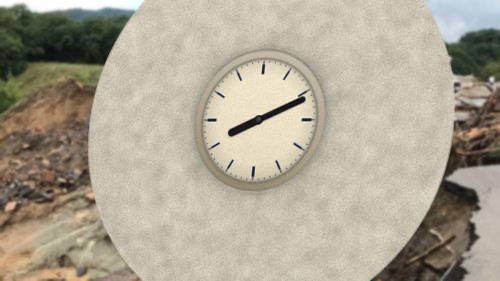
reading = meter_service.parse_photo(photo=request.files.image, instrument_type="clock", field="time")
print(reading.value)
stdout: 8:11
